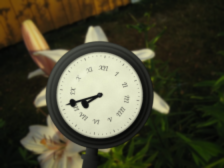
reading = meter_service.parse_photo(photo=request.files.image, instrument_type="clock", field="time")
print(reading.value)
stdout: 7:41
